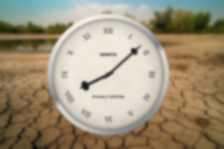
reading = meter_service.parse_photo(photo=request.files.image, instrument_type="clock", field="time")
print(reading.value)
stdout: 8:08
